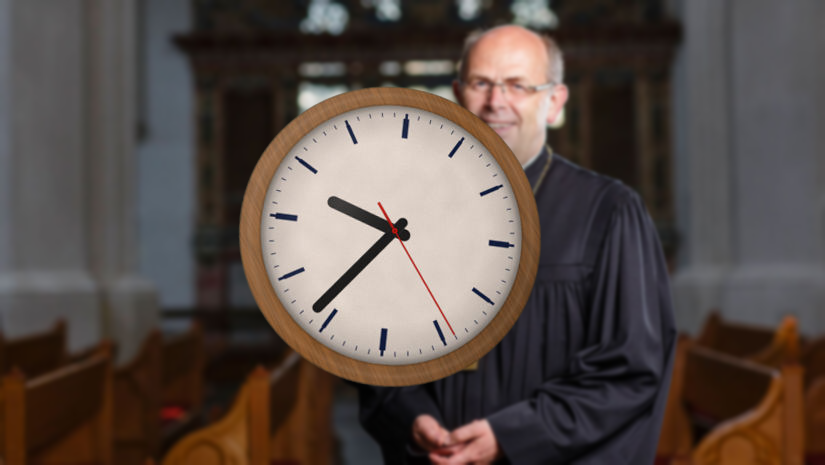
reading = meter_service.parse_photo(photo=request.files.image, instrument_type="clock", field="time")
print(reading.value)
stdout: 9:36:24
